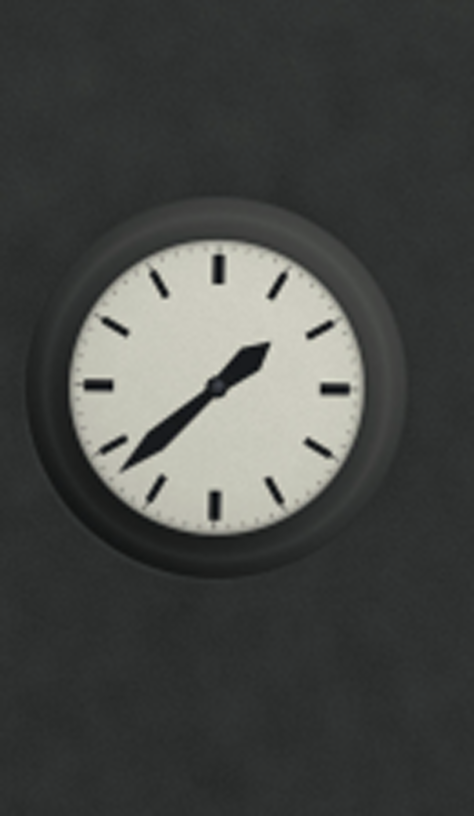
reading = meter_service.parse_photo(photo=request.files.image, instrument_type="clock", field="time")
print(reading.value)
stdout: 1:38
